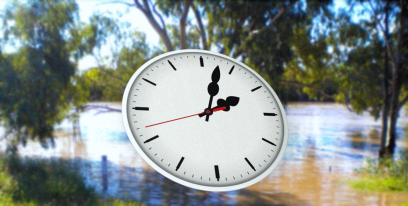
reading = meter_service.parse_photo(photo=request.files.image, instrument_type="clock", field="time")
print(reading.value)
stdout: 2:02:42
